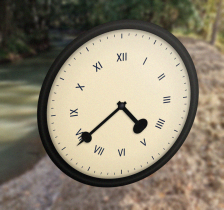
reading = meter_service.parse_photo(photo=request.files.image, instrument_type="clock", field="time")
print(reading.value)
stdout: 4:39
